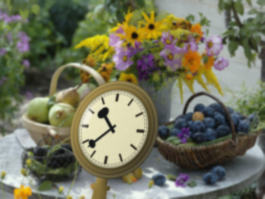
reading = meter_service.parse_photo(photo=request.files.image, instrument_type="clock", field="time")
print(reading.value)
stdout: 10:38
